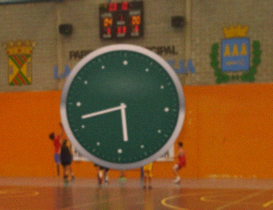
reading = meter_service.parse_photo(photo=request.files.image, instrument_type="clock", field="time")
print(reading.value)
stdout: 5:42
